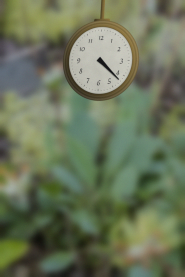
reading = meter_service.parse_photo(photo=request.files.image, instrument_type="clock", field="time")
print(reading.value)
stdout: 4:22
